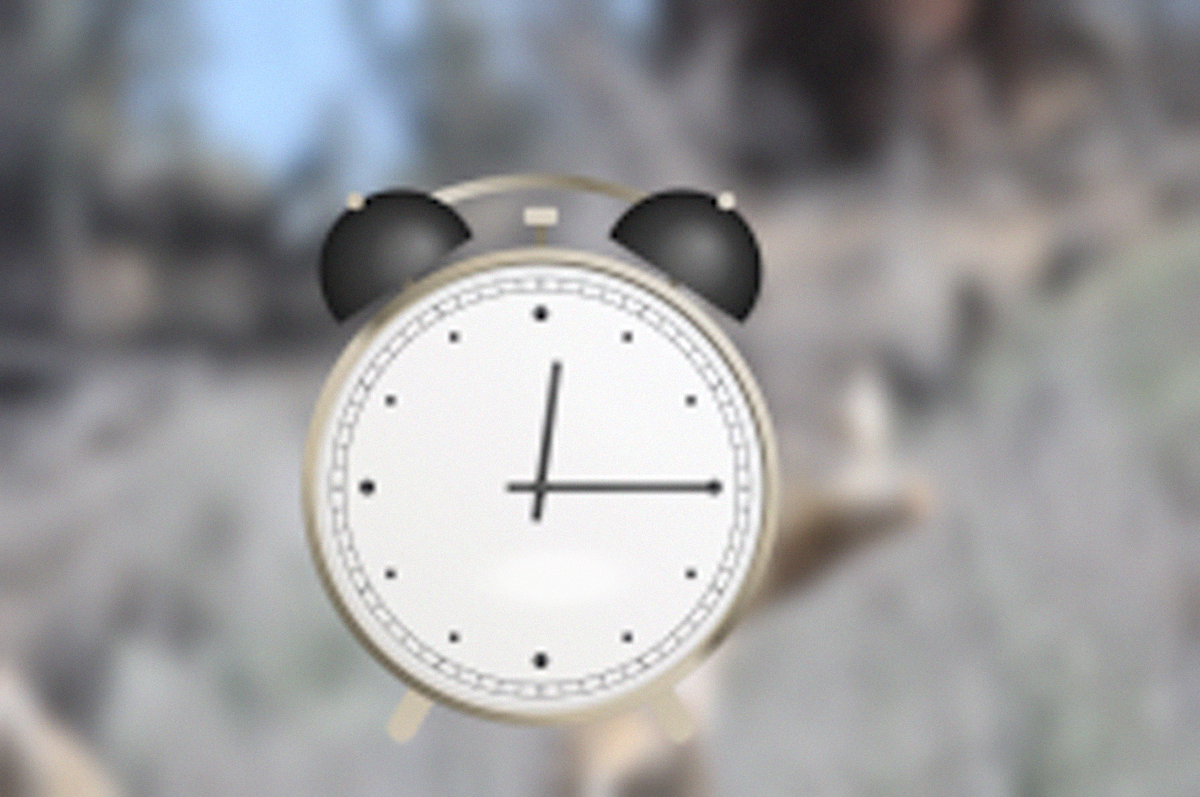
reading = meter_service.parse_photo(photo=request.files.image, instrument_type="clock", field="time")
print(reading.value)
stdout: 12:15
